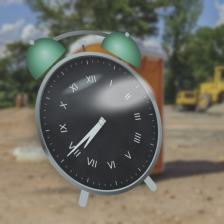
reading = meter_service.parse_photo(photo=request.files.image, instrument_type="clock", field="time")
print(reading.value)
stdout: 7:40
